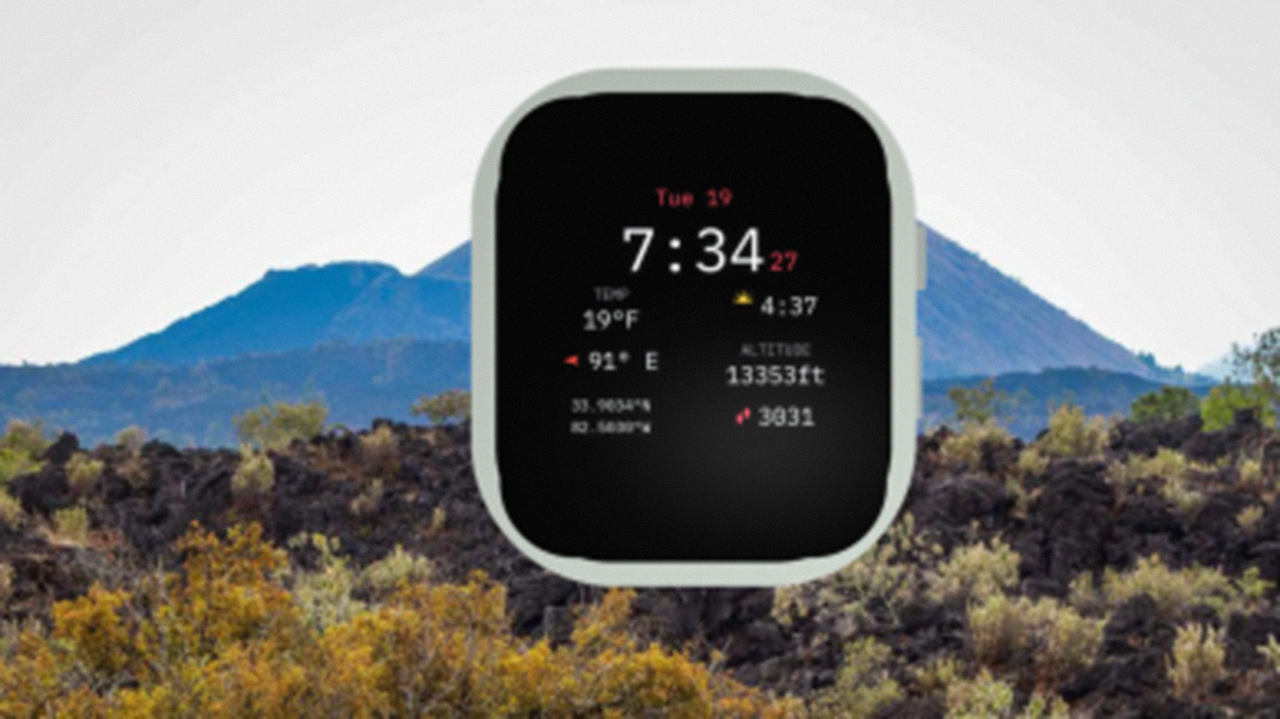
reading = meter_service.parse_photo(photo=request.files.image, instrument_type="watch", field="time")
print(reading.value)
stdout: 7:34
